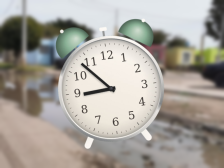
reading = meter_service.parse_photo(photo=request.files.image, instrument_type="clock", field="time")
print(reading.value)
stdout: 8:53
